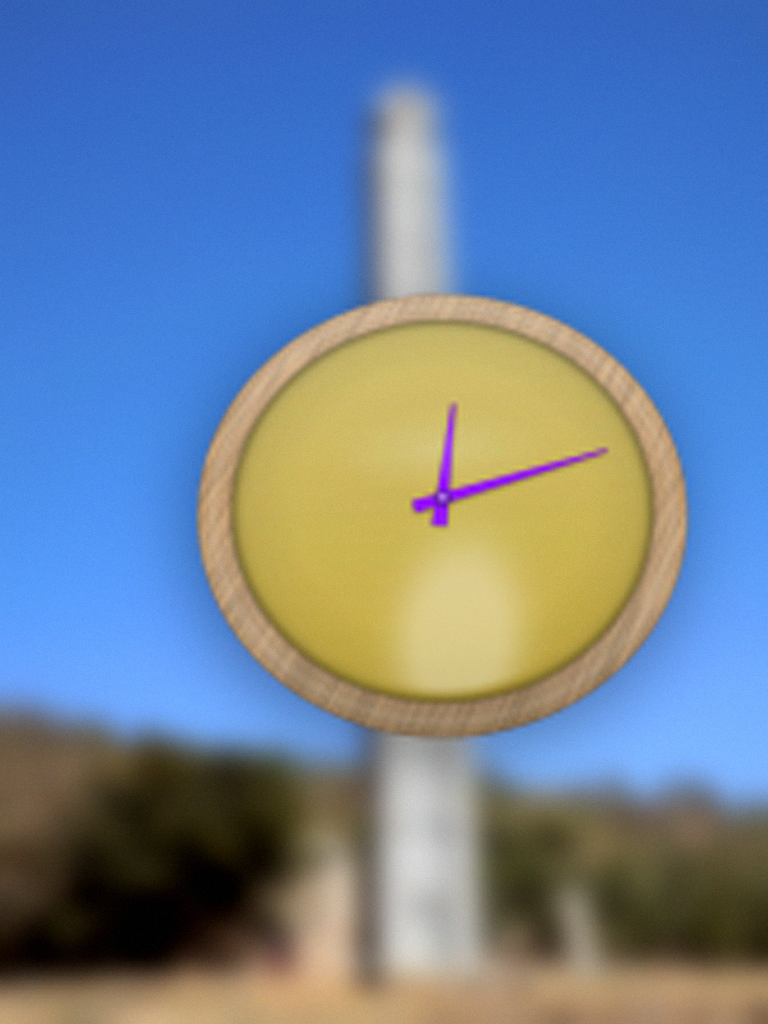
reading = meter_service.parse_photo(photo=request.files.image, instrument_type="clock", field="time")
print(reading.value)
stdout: 12:12
